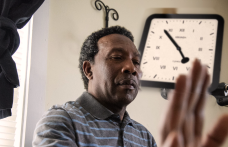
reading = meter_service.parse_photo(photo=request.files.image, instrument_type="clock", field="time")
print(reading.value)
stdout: 4:53
